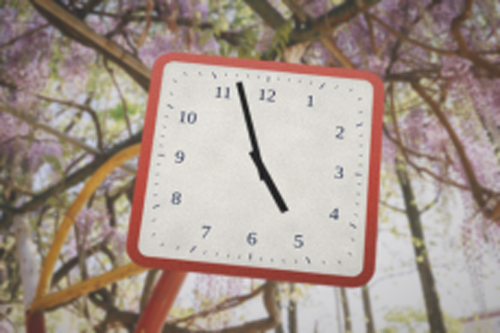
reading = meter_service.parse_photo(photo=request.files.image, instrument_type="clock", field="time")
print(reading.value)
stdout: 4:57
